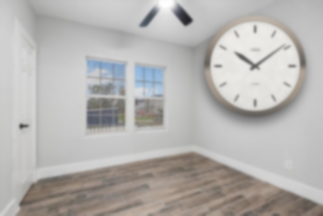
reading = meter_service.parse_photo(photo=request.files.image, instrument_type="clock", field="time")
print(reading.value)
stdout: 10:09
